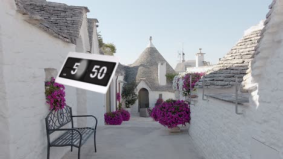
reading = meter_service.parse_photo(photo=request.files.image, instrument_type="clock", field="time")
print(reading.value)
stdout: 5:50
